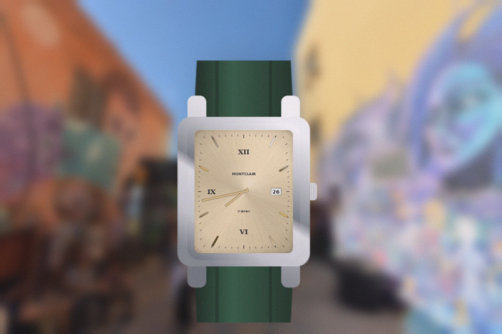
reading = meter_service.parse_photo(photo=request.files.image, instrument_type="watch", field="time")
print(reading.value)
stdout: 7:43
